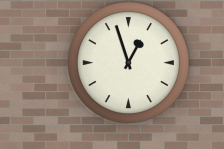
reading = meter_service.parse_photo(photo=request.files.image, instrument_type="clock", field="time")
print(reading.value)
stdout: 12:57
